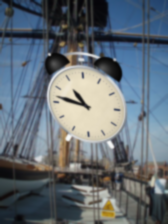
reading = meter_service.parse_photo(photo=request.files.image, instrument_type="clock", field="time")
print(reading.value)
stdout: 10:47
